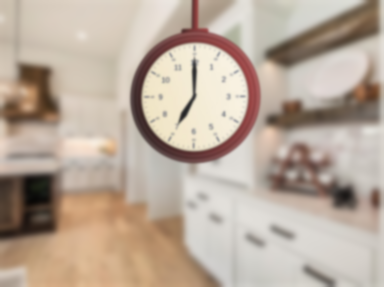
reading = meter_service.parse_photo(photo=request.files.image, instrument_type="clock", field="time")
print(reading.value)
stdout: 7:00
